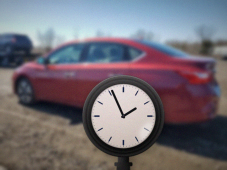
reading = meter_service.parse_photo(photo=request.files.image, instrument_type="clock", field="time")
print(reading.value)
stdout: 1:56
